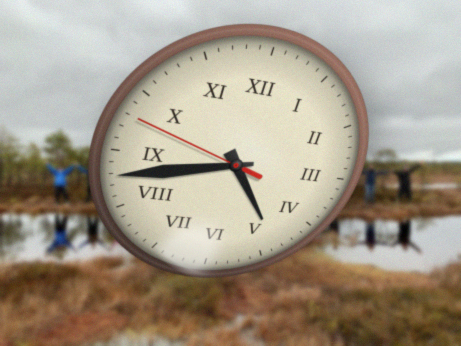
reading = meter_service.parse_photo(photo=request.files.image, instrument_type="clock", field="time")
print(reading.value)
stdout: 4:42:48
